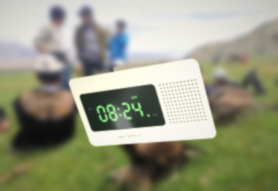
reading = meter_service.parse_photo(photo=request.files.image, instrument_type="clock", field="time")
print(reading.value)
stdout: 8:24
